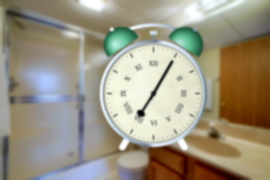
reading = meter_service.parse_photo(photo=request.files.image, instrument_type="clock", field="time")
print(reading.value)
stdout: 7:05
